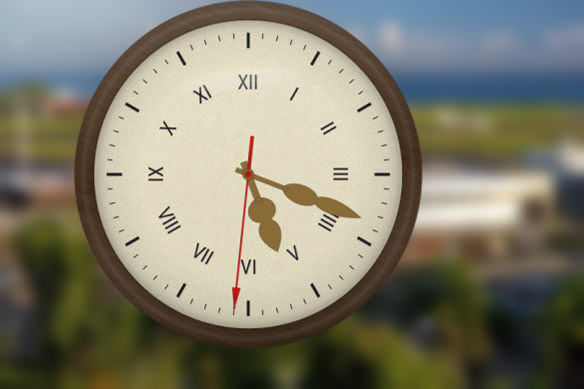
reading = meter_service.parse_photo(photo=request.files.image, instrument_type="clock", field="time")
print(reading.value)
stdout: 5:18:31
